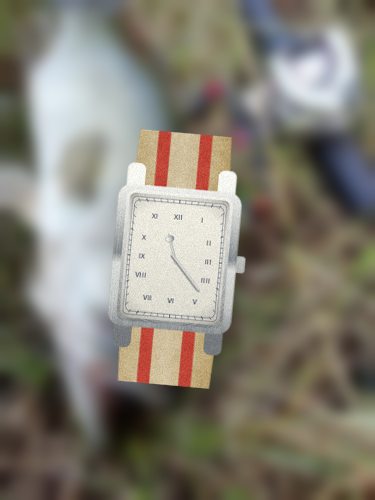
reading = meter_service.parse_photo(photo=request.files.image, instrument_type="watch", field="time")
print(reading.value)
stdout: 11:23
